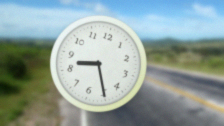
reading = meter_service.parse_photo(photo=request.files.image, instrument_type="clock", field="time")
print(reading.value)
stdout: 8:25
